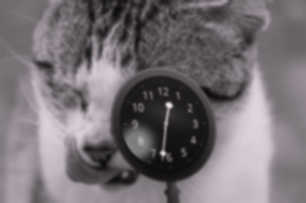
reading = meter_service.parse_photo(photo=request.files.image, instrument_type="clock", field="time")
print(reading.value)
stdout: 12:32
